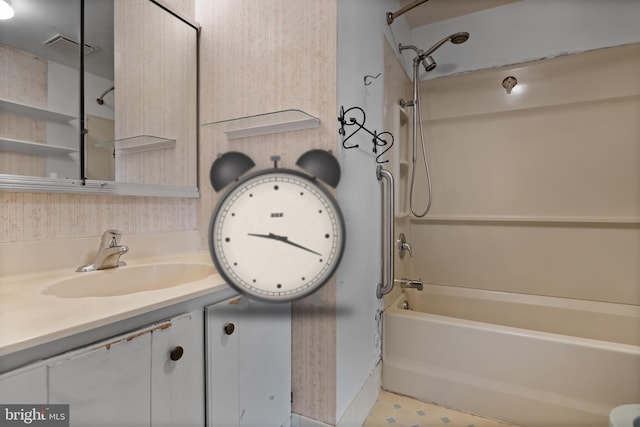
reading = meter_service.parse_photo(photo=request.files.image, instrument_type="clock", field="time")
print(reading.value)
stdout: 9:19
